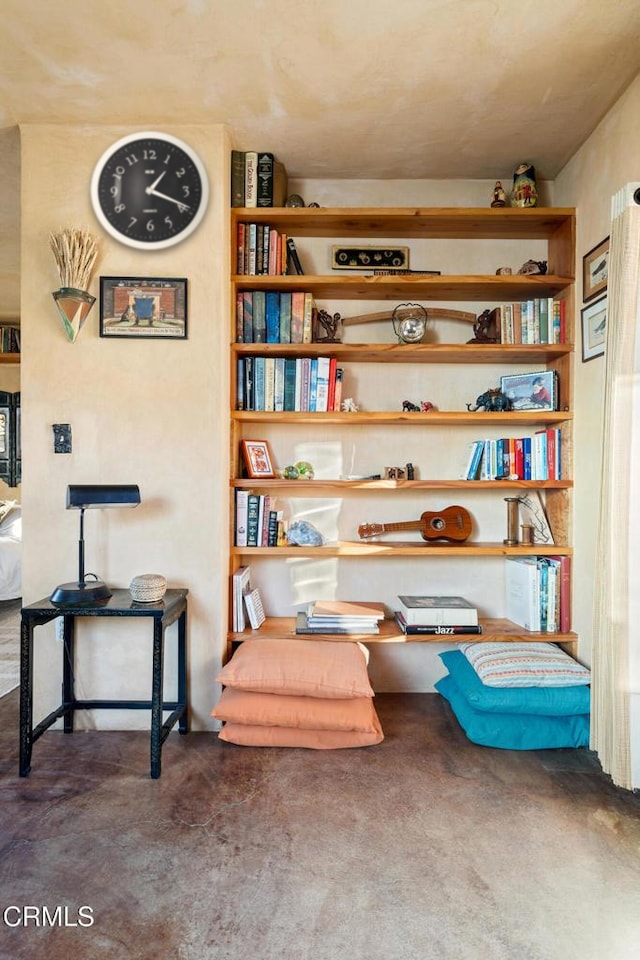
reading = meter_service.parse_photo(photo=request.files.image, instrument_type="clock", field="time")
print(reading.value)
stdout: 1:19
